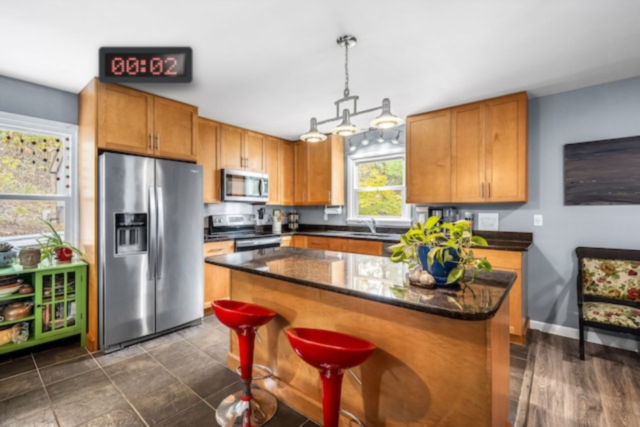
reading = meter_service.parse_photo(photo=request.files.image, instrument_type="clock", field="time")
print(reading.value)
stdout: 0:02
